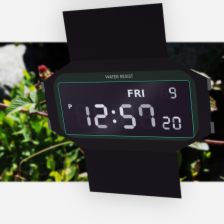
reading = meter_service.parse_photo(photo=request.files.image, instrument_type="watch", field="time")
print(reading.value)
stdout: 12:57:20
